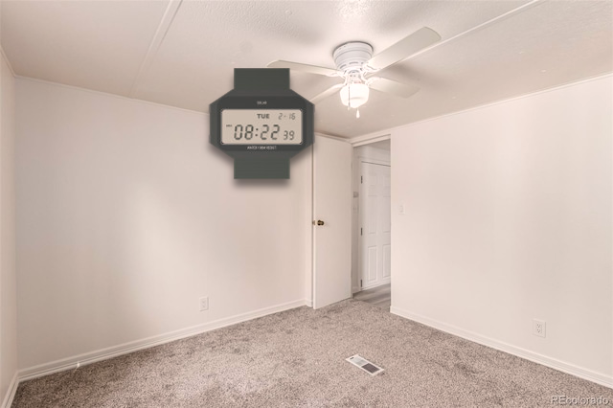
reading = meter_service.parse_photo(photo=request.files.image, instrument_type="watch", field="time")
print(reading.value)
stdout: 8:22:39
